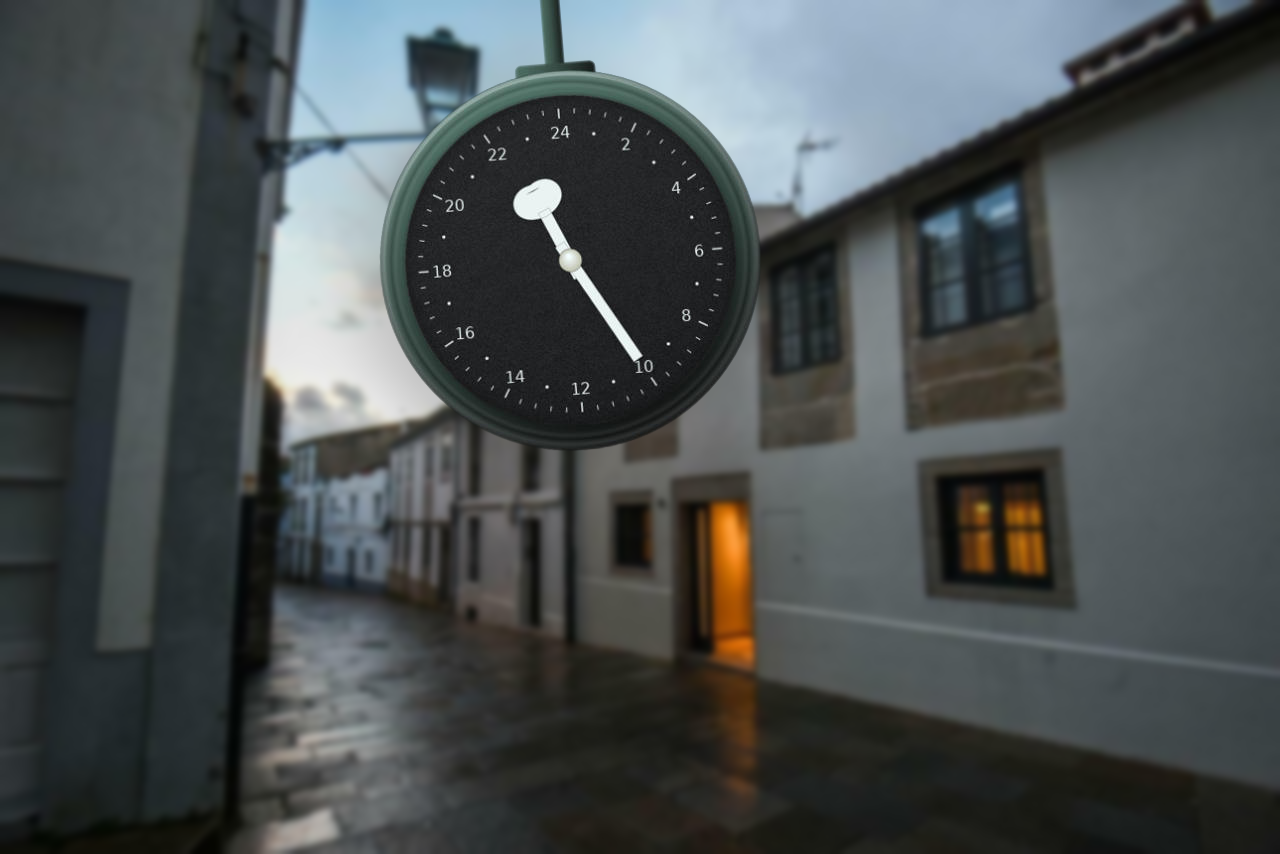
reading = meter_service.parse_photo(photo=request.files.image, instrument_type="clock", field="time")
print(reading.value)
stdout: 22:25
